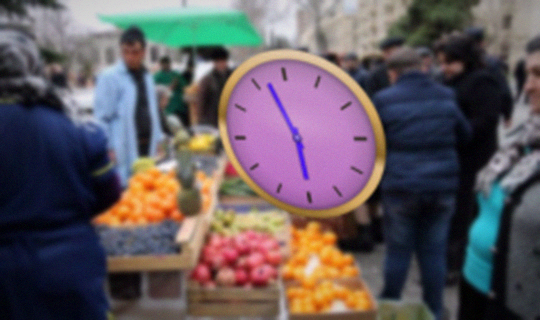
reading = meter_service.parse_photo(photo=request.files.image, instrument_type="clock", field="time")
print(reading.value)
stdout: 5:57
